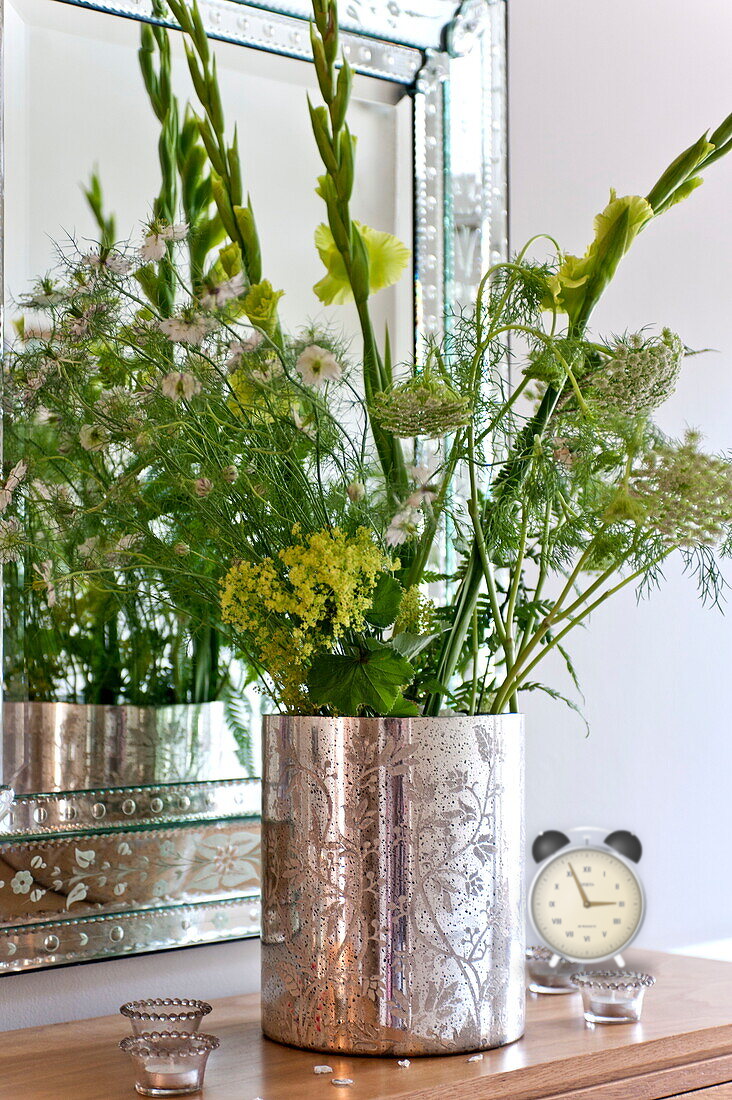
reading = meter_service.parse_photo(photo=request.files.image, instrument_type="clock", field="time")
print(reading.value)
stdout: 2:56
